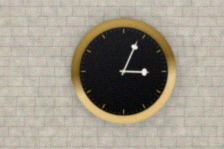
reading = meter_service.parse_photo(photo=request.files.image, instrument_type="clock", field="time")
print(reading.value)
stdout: 3:04
